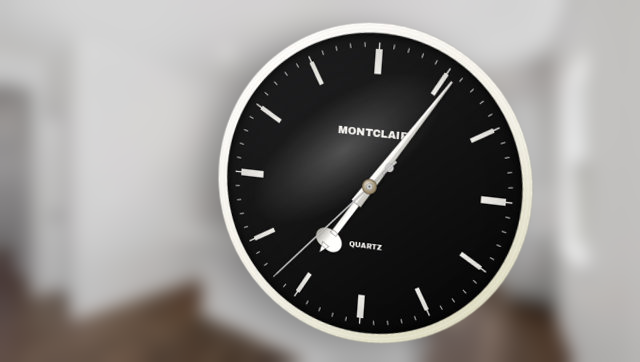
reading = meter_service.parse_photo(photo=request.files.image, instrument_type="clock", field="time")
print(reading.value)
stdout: 7:05:37
